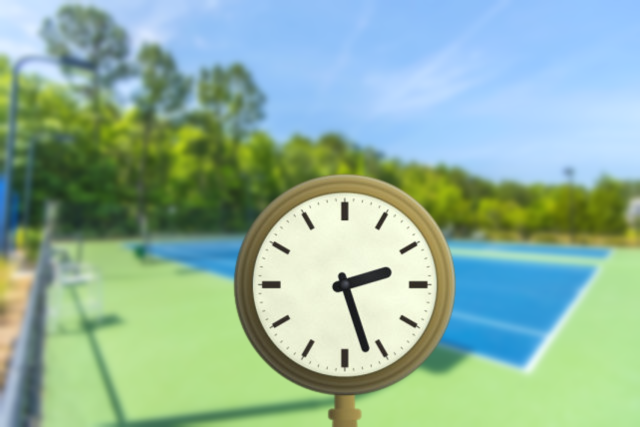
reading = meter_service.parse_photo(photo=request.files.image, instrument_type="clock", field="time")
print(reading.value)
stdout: 2:27
